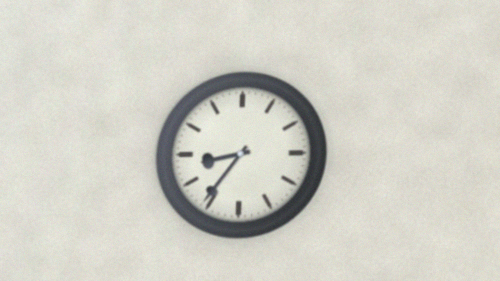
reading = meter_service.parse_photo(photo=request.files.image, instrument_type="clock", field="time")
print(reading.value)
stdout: 8:36
